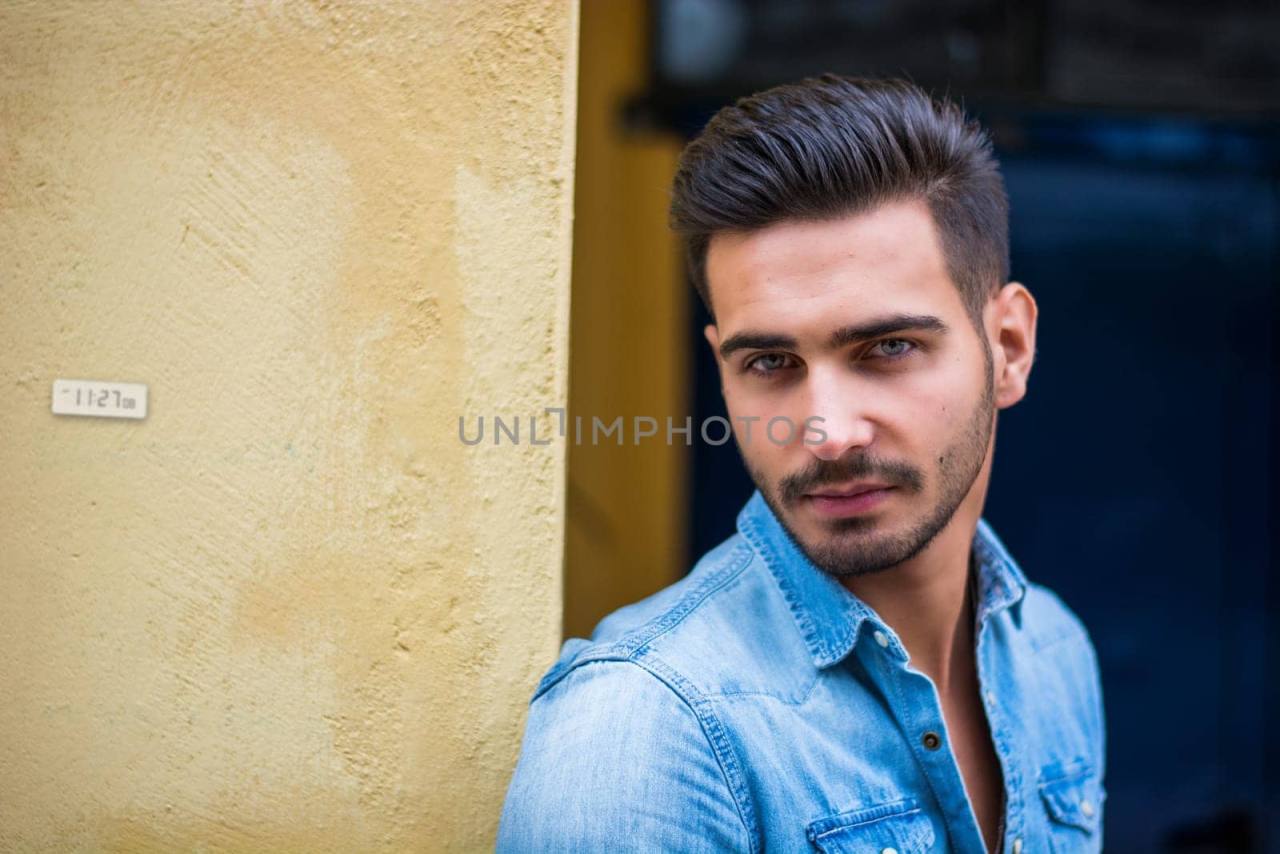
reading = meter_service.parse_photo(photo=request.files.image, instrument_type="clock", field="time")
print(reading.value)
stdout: 11:27
